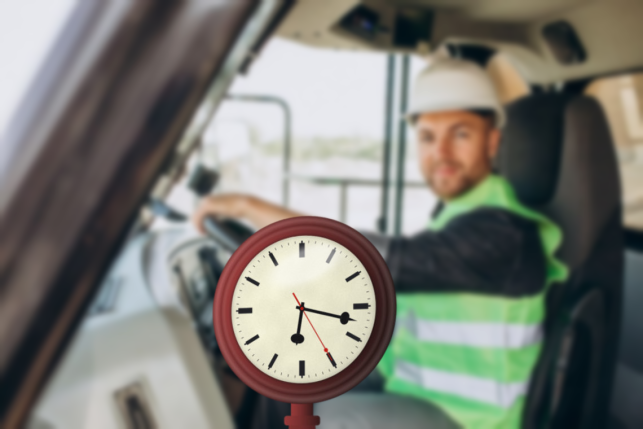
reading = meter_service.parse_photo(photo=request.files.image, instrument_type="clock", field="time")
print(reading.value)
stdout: 6:17:25
